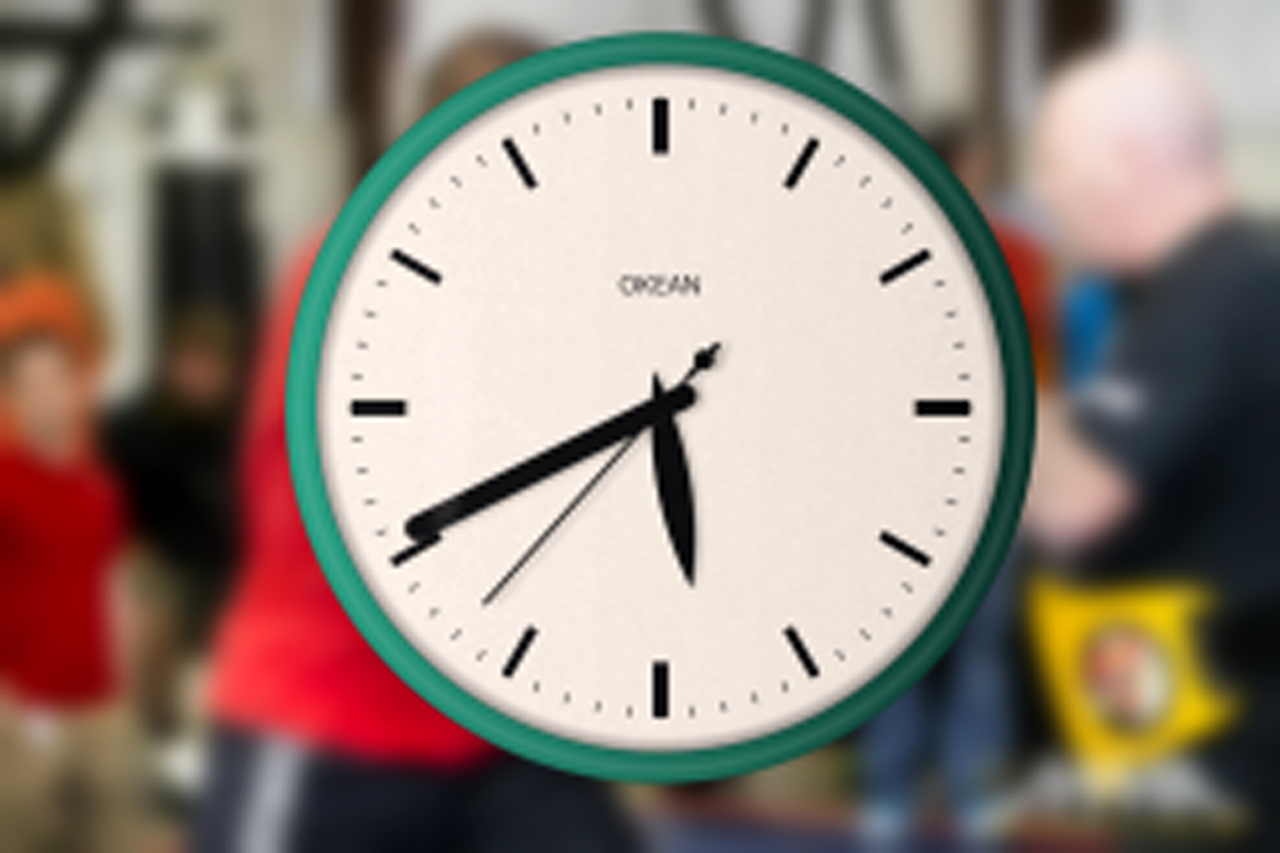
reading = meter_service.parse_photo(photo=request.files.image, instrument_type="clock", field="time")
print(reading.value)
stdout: 5:40:37
